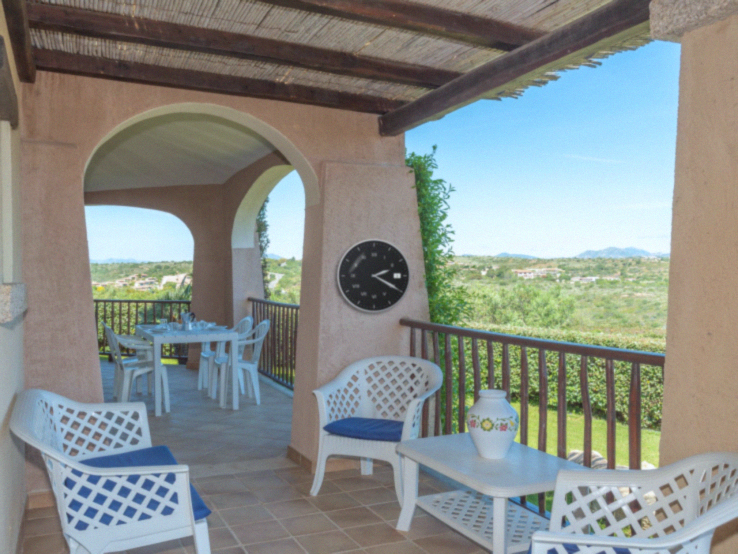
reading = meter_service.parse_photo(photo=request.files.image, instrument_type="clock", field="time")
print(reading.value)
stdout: 2:20
